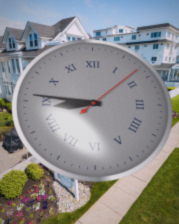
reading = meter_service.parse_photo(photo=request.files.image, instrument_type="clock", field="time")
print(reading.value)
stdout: 8:46:08
